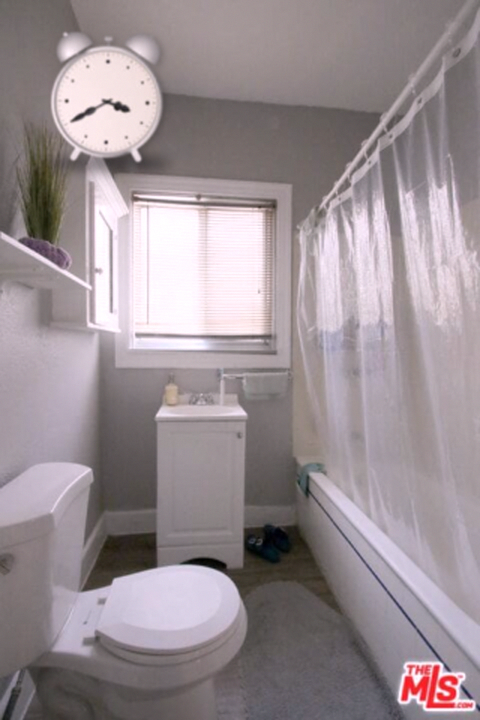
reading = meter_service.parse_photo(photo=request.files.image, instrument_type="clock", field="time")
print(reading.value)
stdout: 3:40
